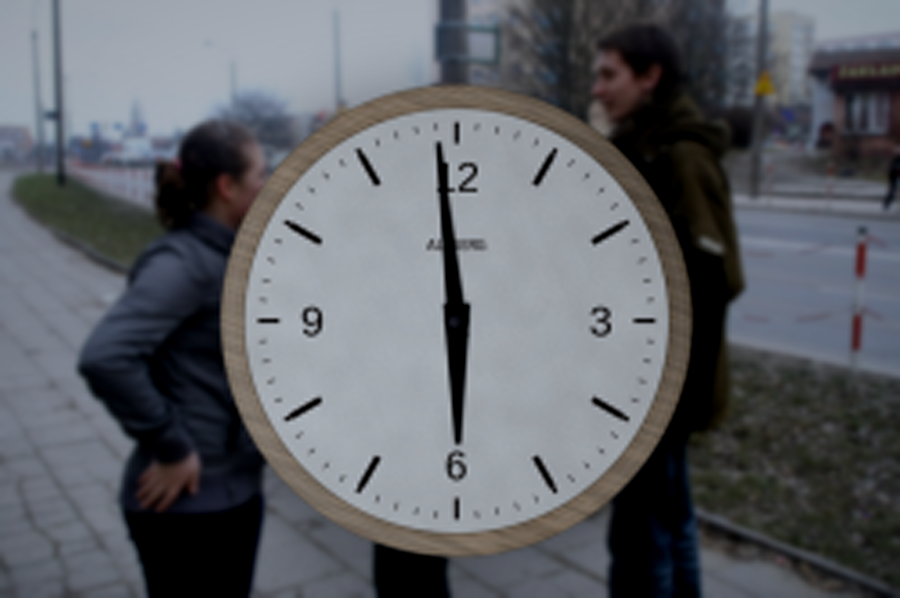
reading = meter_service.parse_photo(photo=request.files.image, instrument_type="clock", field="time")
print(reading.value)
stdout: 5:59
